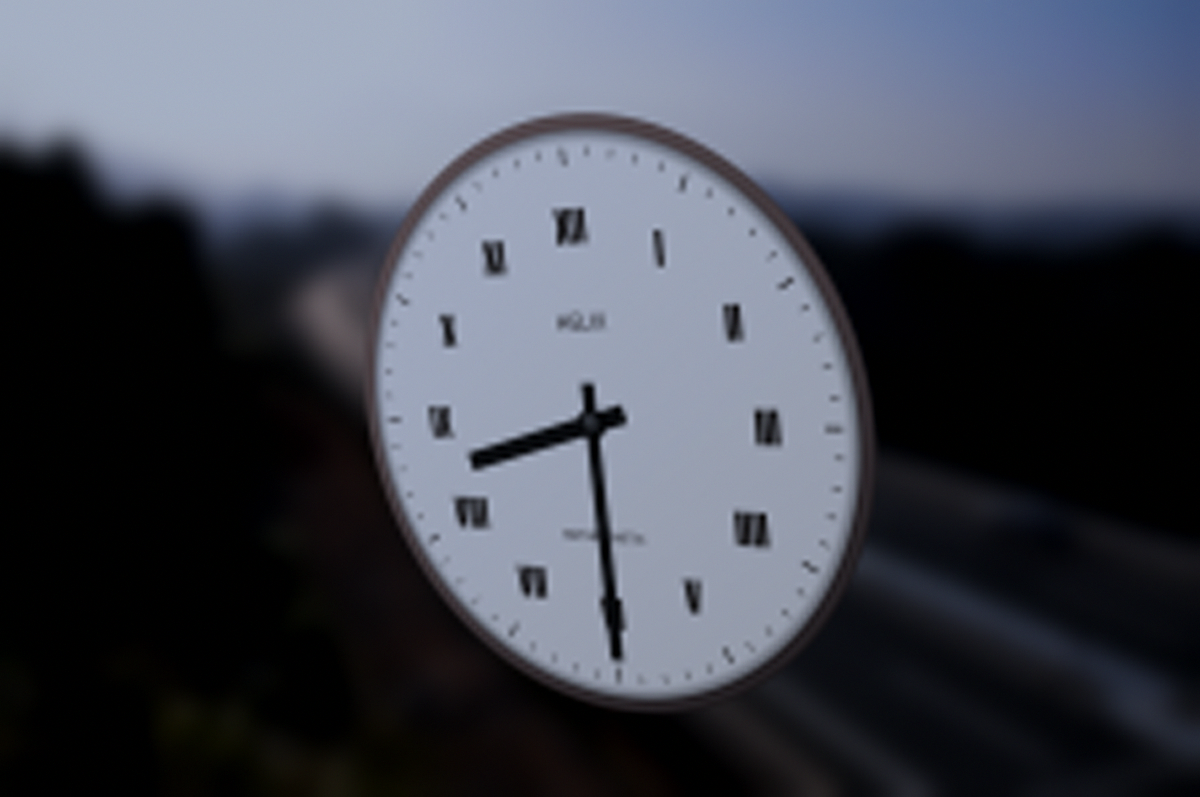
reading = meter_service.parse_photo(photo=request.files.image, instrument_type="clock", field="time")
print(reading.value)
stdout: 8:30
